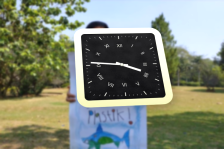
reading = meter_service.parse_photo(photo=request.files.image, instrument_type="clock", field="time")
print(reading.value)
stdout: 3:46
